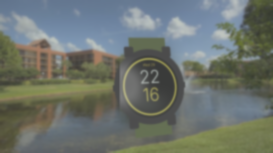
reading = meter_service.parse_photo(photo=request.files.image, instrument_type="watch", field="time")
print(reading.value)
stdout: 22:16
